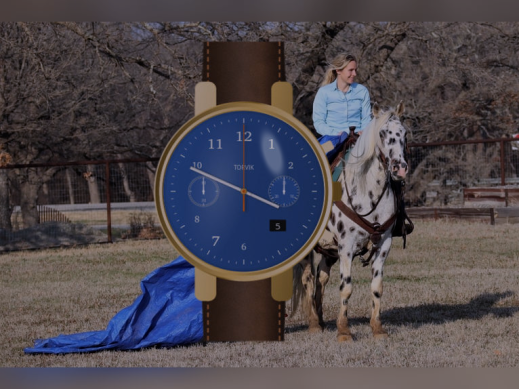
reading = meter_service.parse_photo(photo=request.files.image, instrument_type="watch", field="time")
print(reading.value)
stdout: 3:49
